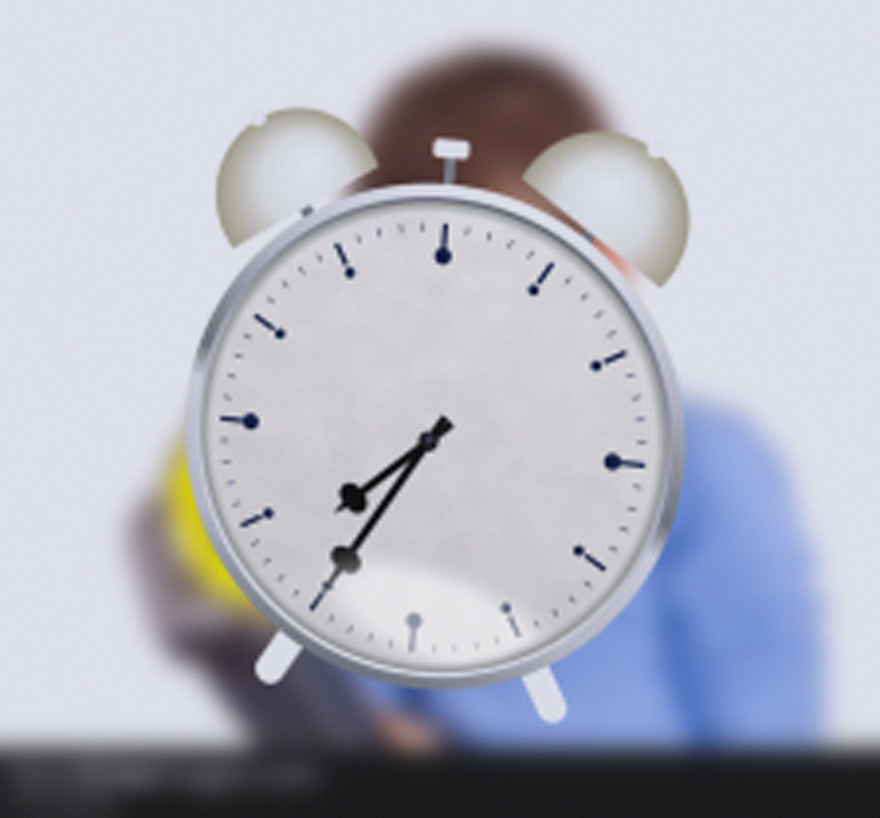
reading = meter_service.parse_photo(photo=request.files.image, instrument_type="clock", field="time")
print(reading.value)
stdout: 7:35
